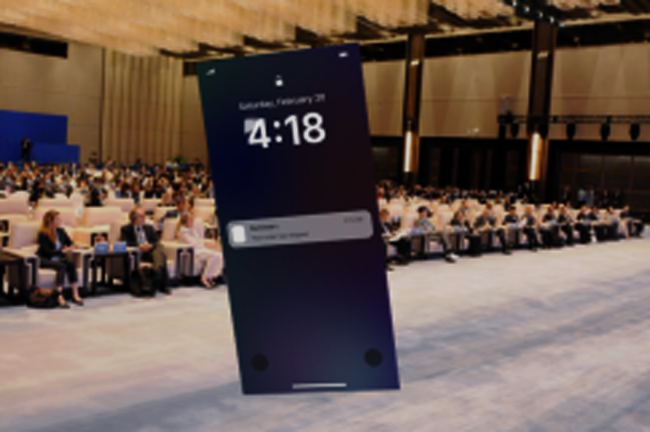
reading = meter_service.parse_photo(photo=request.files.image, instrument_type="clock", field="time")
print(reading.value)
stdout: 4:18
